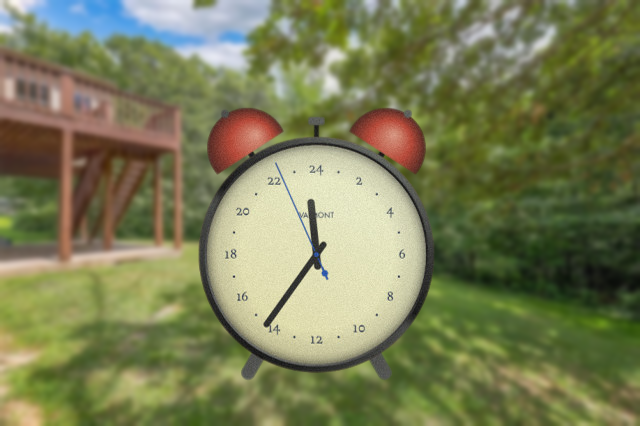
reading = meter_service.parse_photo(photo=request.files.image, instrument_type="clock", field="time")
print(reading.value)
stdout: 23:35:56
